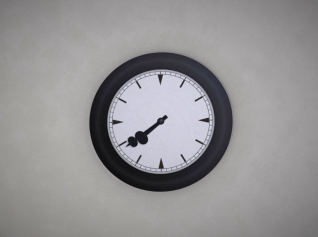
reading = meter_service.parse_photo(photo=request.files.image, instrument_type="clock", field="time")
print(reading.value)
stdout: 7:39
